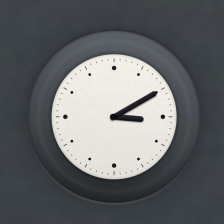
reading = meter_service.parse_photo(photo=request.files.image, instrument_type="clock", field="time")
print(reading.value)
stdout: 3:10
